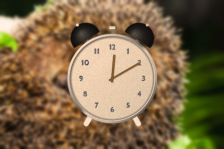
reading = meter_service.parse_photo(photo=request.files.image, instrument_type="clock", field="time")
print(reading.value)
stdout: 12:10
